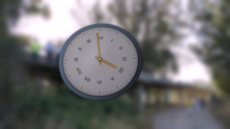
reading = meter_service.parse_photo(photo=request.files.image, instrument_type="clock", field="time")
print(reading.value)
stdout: 3:59
